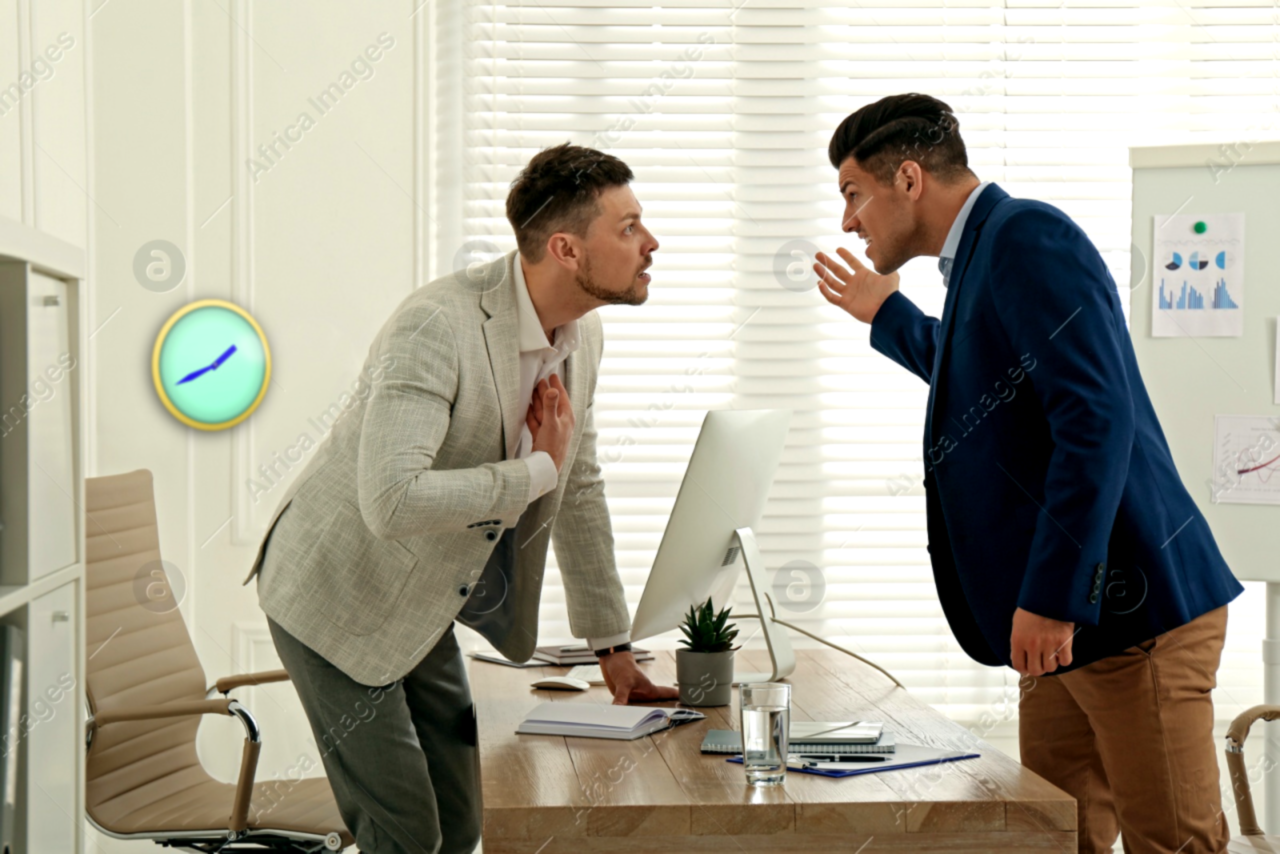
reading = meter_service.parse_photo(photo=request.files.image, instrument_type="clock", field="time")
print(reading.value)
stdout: 1:41
